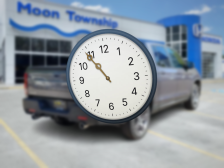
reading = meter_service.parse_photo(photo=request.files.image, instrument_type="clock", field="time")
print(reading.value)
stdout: 10:54
